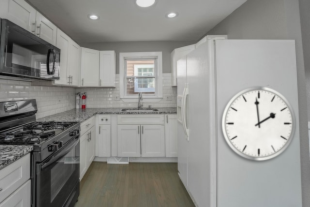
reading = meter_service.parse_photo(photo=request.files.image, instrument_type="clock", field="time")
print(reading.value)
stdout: 1:59
